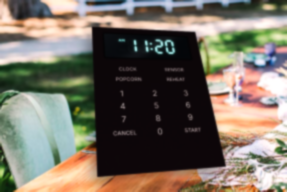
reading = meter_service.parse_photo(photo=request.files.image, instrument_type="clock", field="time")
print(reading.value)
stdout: 11:20
